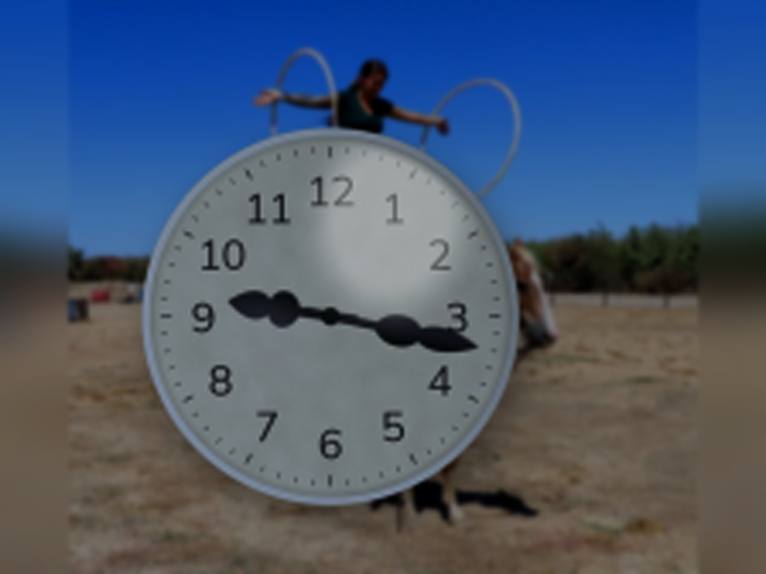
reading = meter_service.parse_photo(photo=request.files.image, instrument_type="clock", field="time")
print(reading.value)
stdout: 9:17
